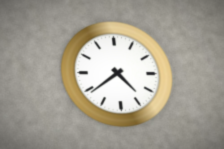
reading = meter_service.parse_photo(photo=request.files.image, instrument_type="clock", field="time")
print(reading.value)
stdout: 4:39
